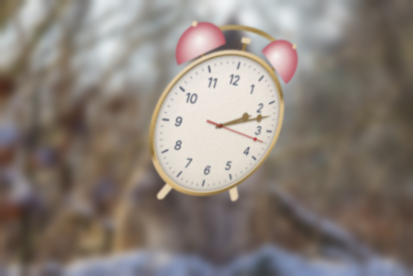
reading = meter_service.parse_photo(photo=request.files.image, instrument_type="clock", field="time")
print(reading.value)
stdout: 2:12:17
